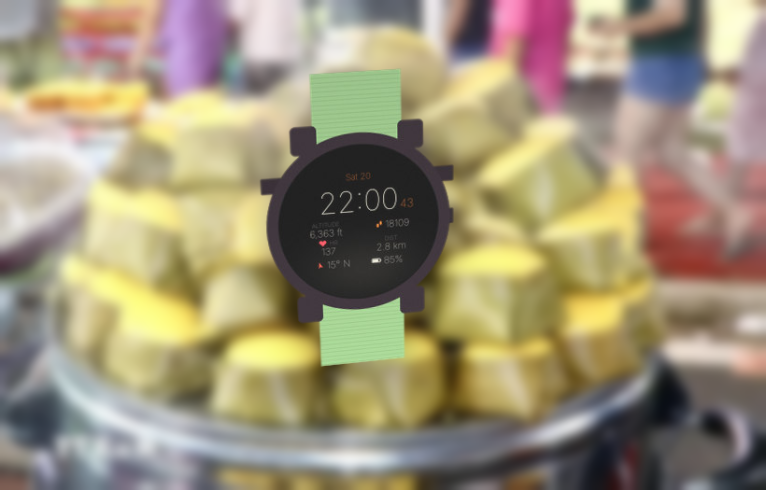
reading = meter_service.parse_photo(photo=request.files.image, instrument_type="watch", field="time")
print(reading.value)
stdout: 22:00:43
